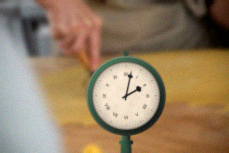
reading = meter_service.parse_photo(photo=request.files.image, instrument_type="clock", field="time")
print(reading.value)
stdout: 2:02
